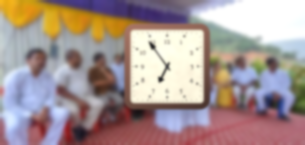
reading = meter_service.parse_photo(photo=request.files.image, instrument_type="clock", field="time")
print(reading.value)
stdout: 6:54
